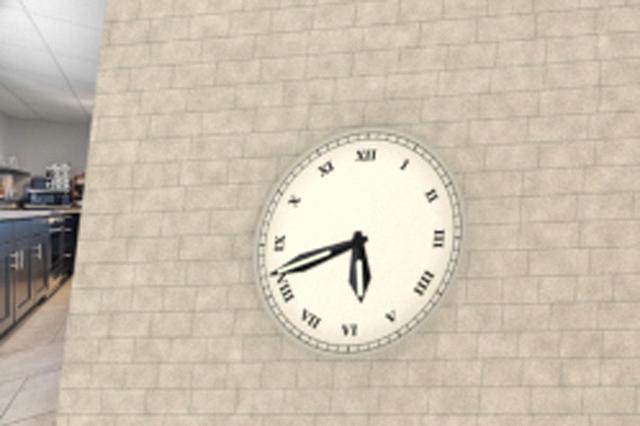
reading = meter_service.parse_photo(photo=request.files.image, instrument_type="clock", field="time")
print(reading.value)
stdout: 5:42
